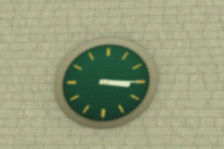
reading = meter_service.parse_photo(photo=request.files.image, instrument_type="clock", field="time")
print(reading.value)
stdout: 3:15
